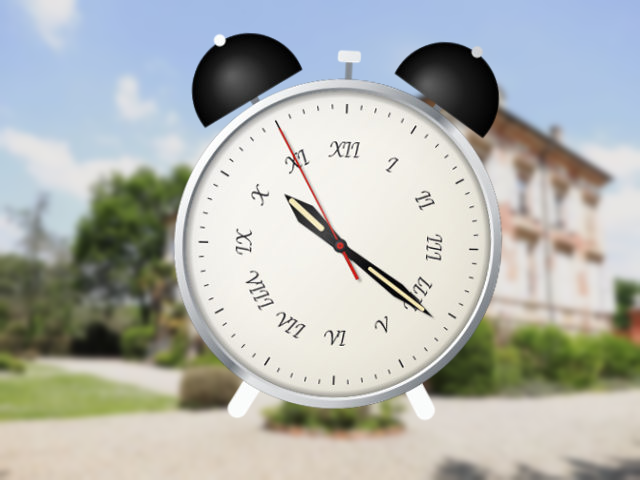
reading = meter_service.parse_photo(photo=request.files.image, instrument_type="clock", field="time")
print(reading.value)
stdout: 10:20:55
